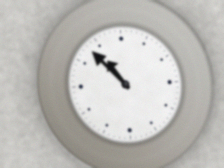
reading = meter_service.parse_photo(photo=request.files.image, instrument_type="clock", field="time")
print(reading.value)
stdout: 10:53
